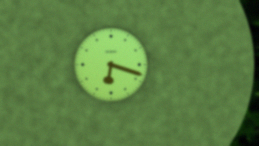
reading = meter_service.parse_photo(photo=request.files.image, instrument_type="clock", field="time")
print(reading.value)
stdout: 6:18
